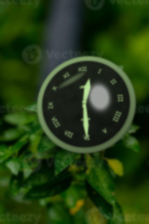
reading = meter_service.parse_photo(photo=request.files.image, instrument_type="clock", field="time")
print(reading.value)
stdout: 12:30
